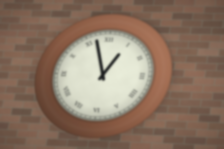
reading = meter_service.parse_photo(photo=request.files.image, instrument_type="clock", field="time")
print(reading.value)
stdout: 12:57
